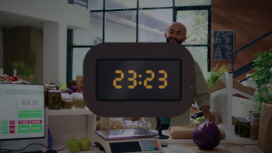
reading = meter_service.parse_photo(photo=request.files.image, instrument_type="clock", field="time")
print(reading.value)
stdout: 23:23
